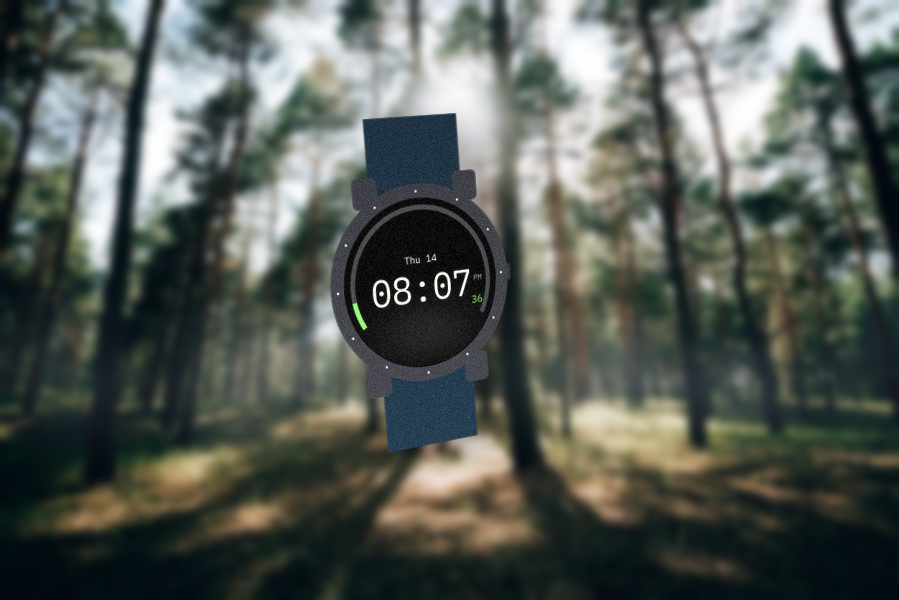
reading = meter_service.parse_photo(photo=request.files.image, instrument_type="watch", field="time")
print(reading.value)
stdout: 8:07:36
